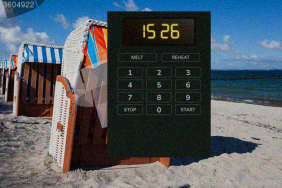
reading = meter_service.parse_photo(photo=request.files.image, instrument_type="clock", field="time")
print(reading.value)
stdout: 15:26
